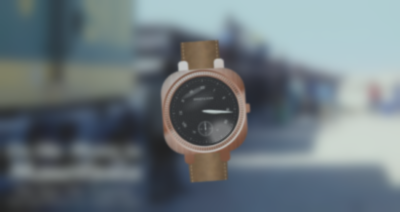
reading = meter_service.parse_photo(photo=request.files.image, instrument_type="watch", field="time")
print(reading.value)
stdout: 3:16
